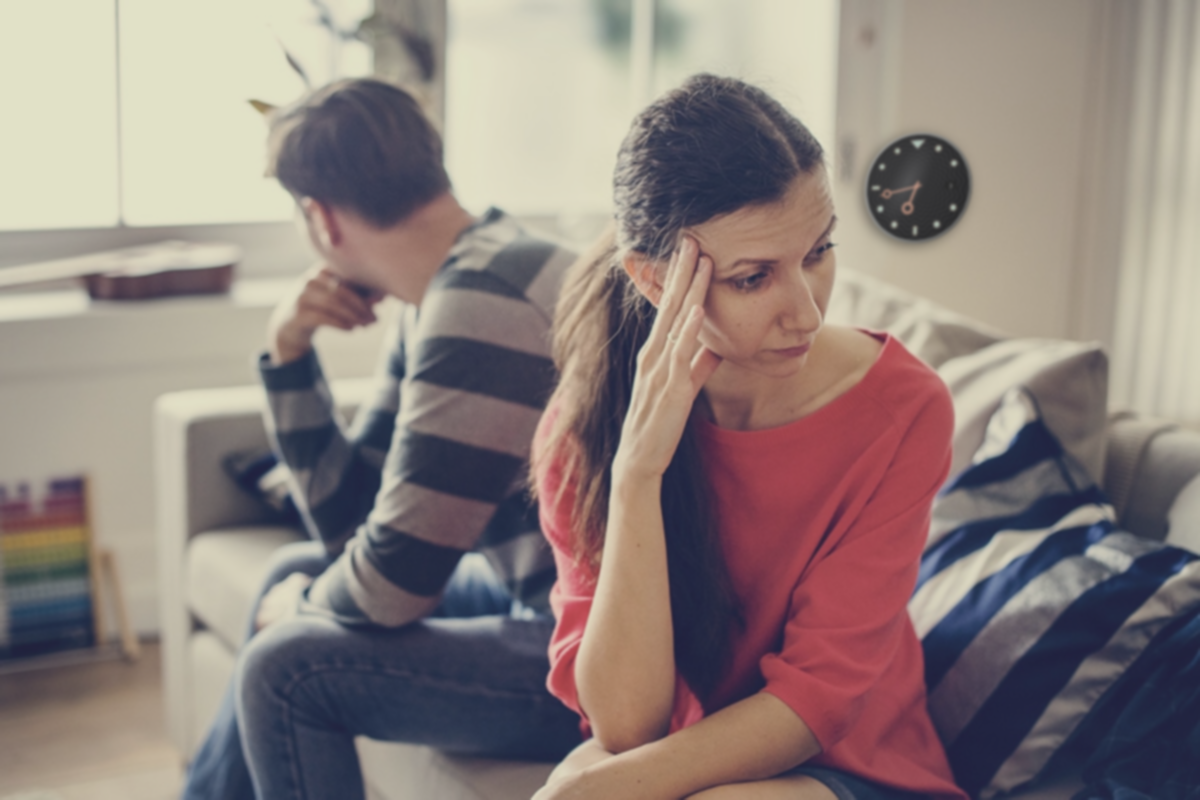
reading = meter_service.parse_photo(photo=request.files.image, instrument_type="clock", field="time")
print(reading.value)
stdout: 6:43
